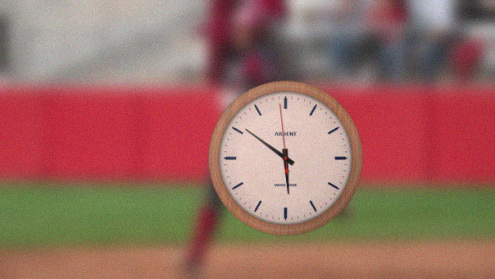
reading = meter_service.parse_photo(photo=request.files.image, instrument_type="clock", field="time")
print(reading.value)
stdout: 5:50:59
